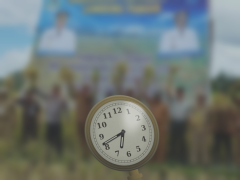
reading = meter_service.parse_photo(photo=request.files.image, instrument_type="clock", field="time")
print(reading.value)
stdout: 6:42
